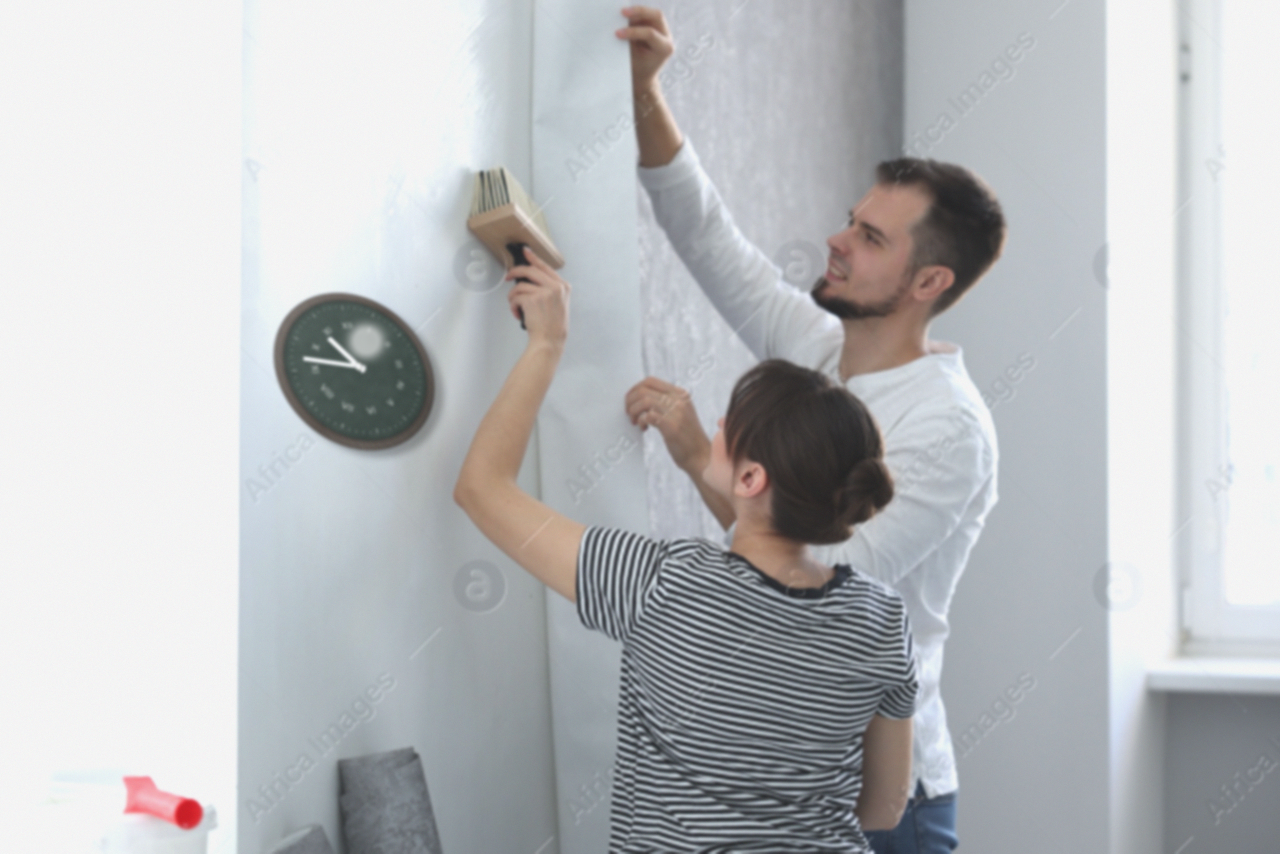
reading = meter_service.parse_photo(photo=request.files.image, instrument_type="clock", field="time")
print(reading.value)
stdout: 10:47
